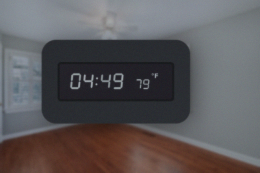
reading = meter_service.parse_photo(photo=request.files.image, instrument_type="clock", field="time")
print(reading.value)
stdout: 4:49
